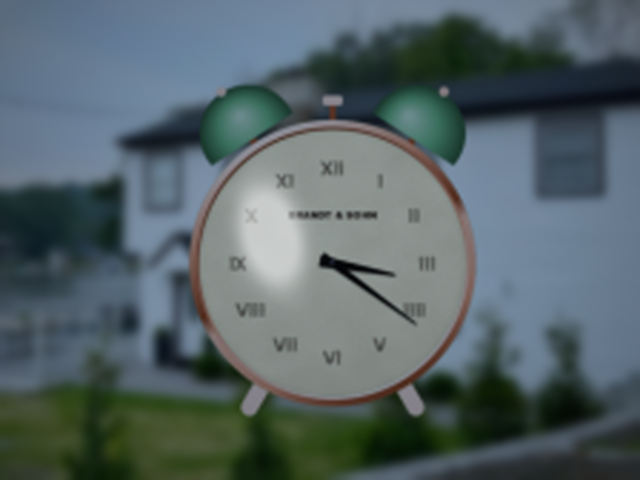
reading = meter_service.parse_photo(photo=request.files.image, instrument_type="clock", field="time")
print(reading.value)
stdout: 3:21
